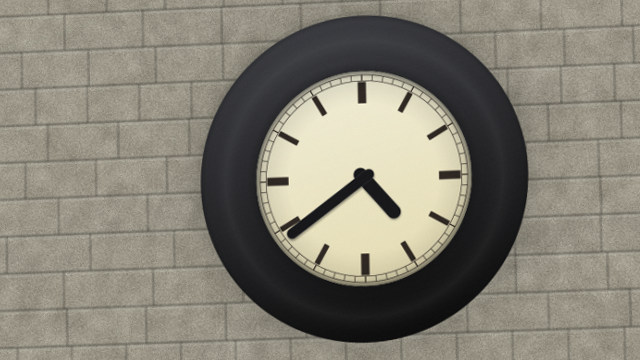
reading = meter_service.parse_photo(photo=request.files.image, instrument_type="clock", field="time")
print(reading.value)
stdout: 4:39
